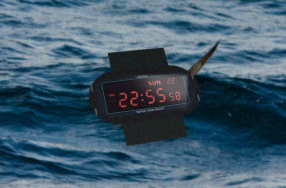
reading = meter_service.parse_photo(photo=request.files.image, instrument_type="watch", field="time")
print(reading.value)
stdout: 22:55:58
